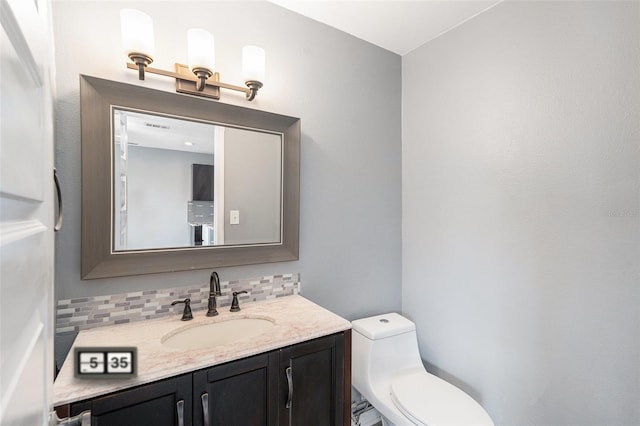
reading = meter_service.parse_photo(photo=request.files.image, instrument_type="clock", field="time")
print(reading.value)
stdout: 5:35
